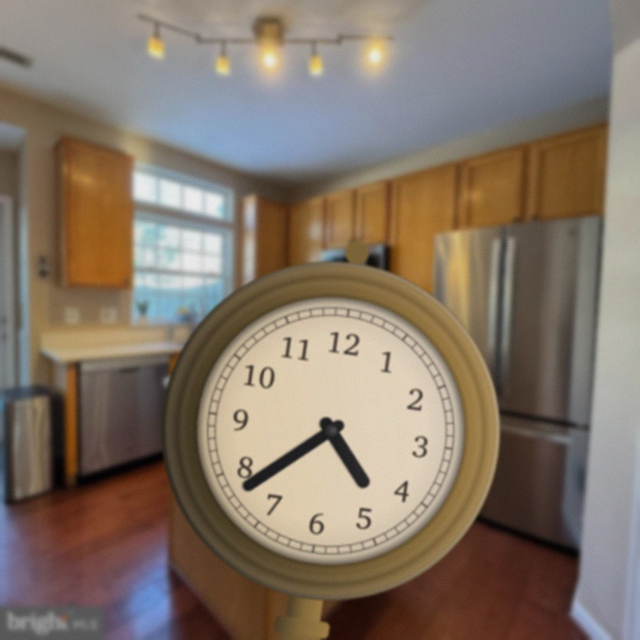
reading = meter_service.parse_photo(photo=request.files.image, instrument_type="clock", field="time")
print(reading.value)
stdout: 4:38
